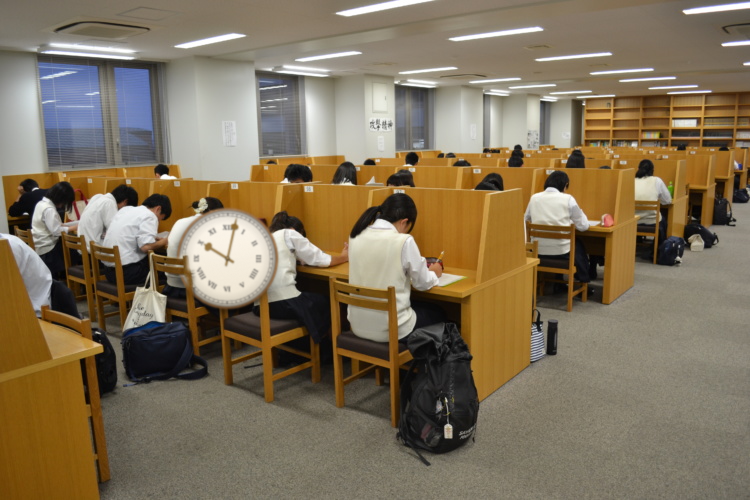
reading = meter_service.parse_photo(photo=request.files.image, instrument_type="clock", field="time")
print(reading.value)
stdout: 10:02
